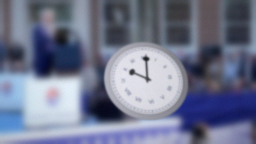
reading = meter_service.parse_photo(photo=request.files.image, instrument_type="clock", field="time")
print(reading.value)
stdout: 10:01
